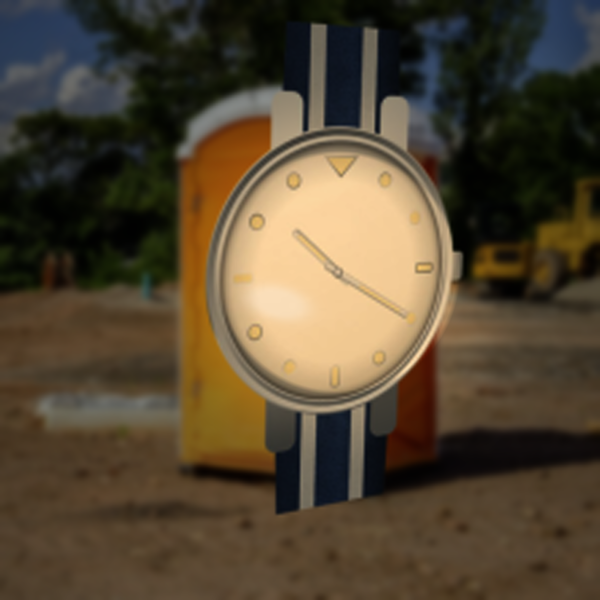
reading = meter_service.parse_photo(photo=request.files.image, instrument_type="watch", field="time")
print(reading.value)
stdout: 10:20
